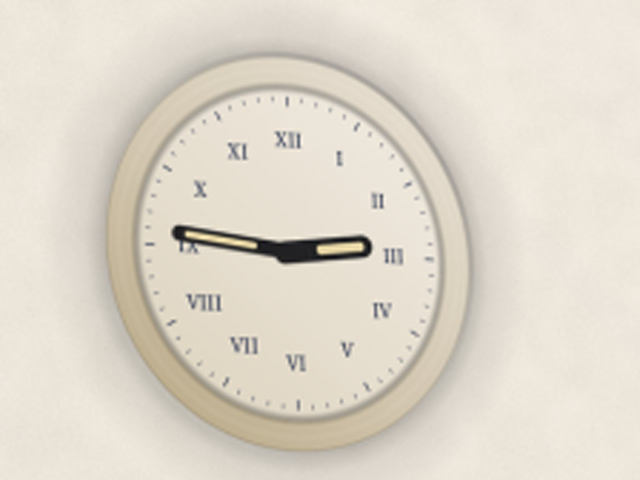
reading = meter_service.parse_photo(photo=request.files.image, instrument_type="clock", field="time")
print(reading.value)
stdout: 2:46
